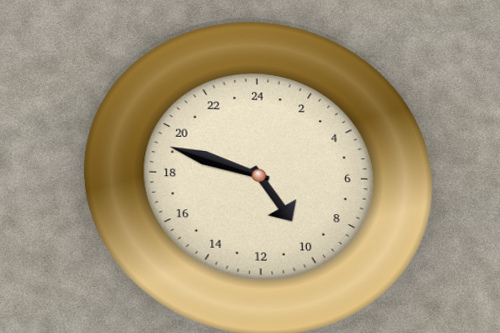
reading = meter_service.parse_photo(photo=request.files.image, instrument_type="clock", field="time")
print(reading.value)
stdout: 9:48
